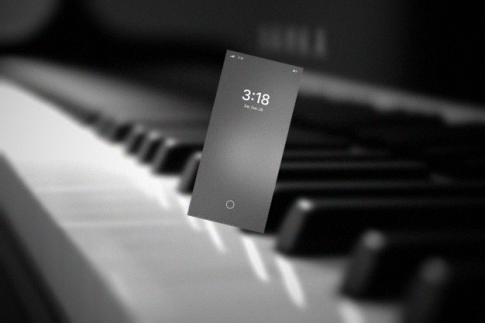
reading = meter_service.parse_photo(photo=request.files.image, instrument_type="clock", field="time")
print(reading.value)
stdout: 3:18
